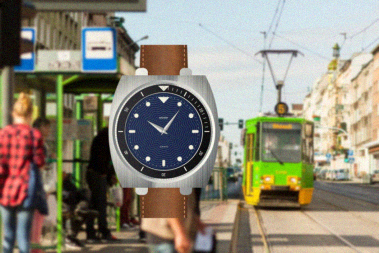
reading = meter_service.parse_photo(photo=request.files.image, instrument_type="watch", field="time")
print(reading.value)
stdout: 10:06
